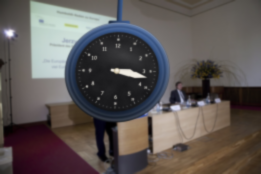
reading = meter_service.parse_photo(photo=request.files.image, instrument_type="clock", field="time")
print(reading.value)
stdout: 3:17
